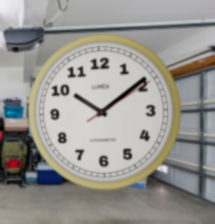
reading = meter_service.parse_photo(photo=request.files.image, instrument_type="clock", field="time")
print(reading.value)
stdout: 10:09:10
